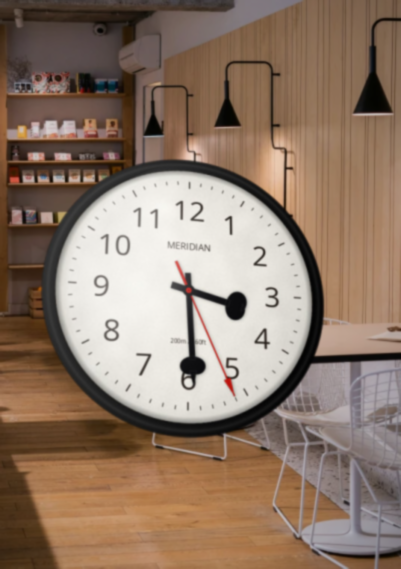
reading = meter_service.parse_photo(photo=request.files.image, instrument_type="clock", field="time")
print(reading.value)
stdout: 3:29:26
